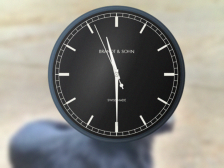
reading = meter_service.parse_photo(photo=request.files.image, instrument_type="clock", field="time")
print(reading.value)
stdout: 11:29:56
